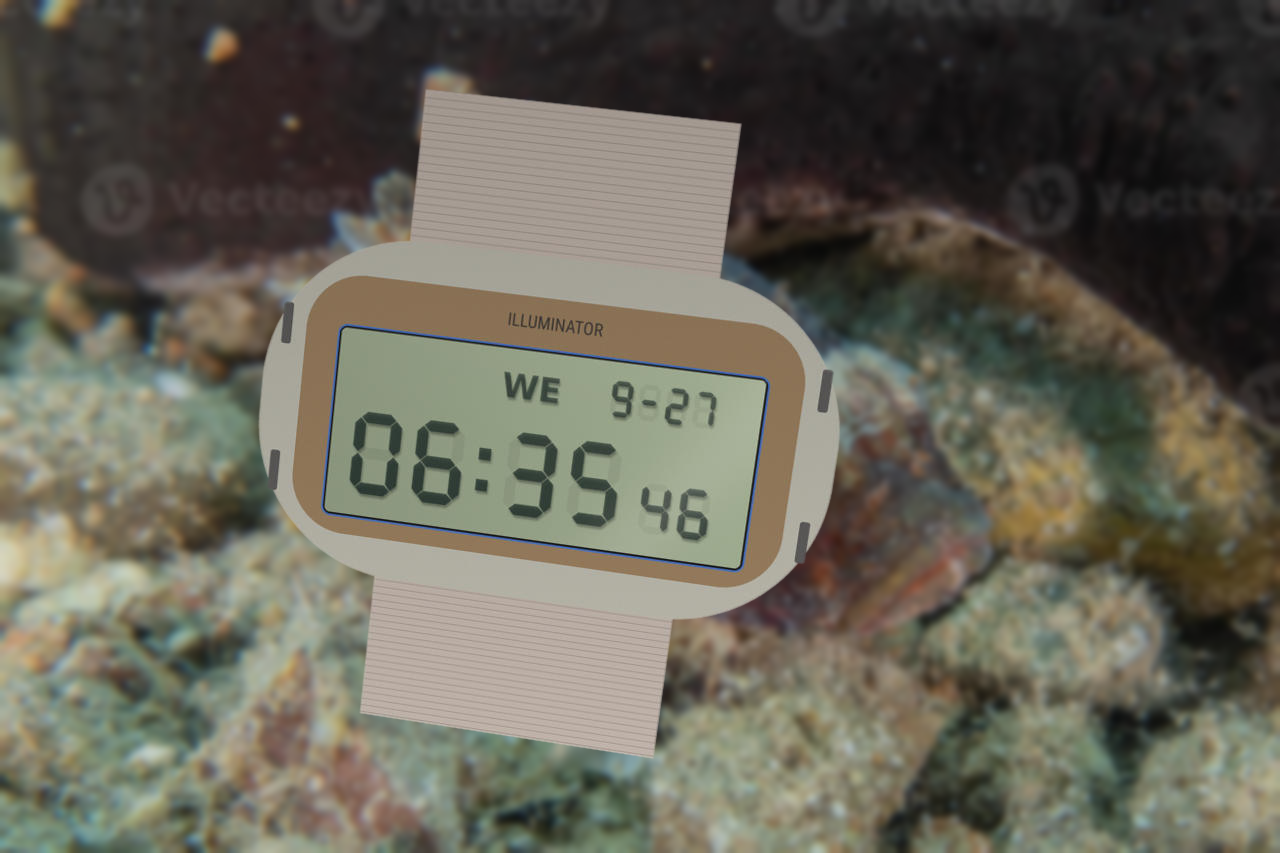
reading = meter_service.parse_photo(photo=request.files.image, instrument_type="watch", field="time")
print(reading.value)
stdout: 6:35:46
